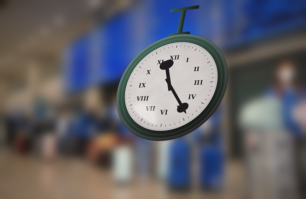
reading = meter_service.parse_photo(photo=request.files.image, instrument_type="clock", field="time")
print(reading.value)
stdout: 11:24
